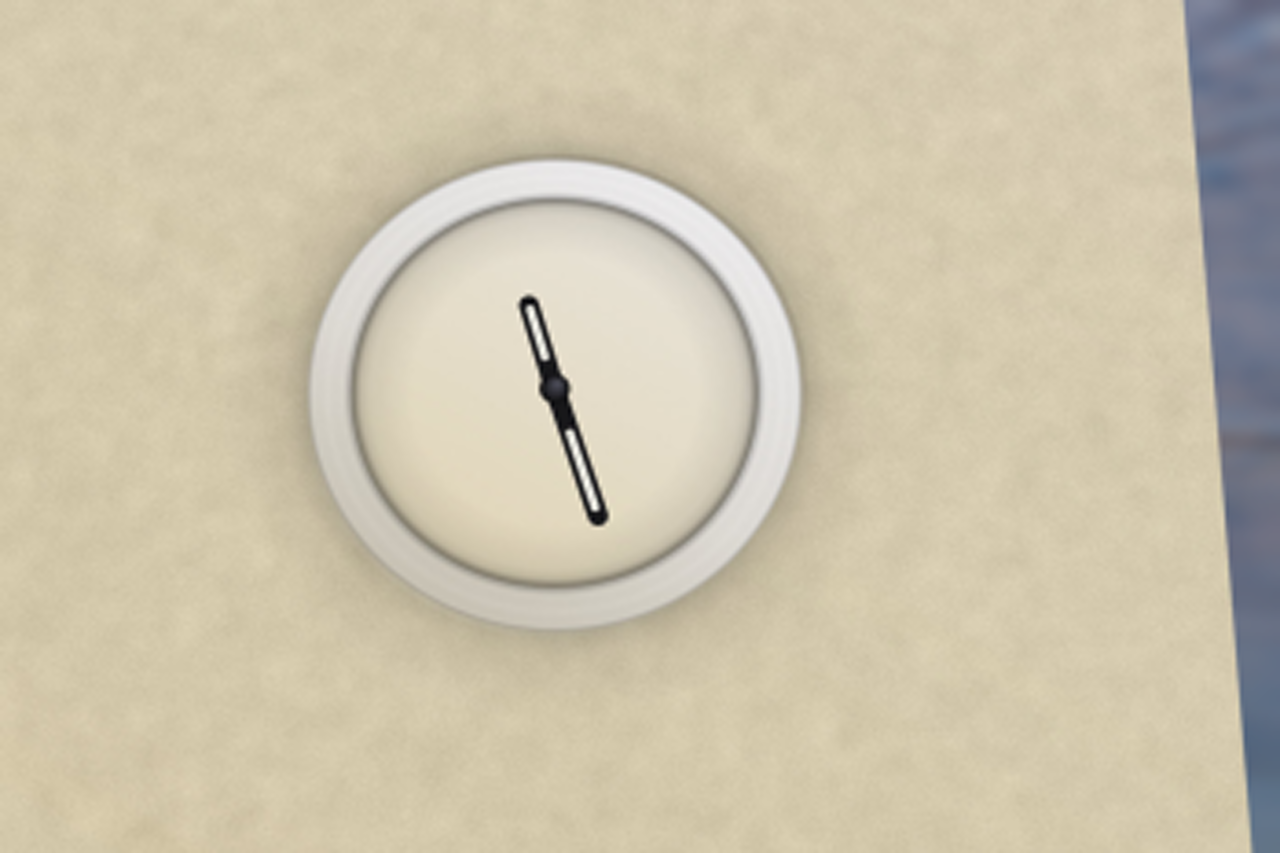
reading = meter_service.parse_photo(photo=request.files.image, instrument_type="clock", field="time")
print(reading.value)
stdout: 11:27
